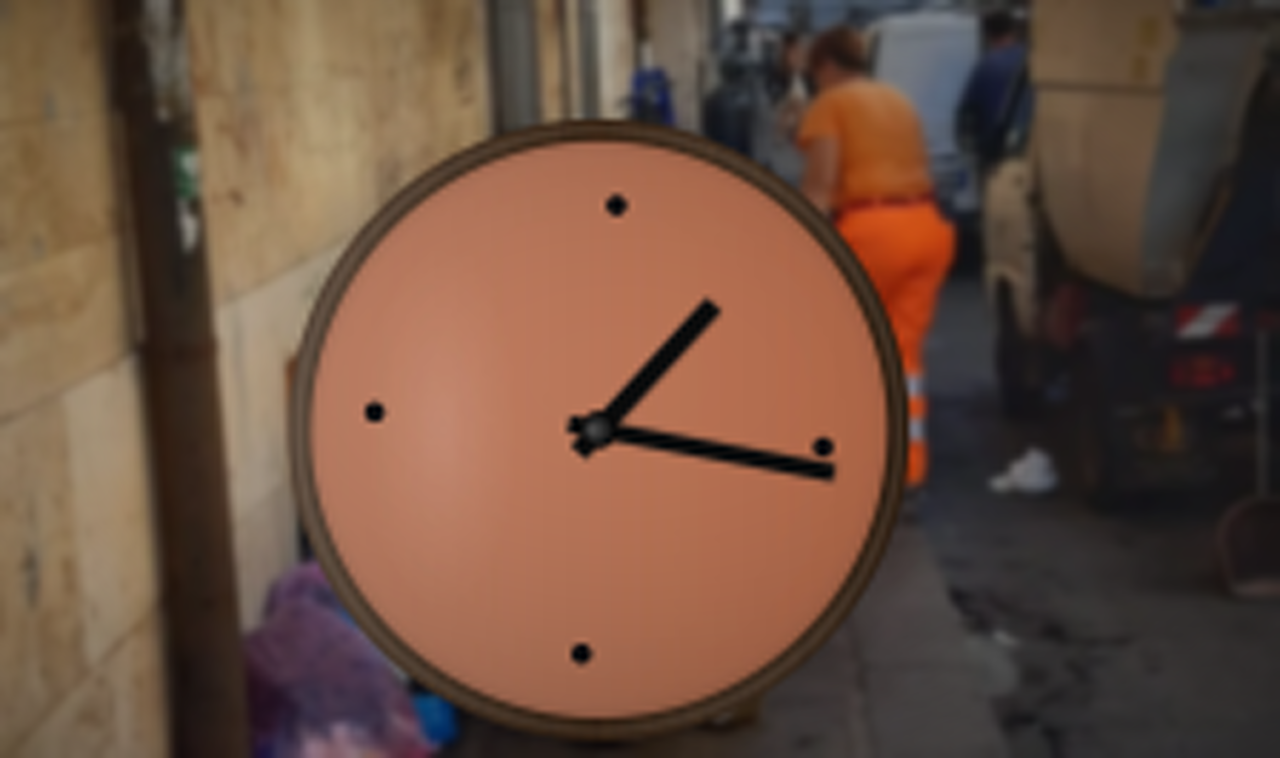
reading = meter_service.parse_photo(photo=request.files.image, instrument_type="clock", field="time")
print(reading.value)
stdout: 1:16
